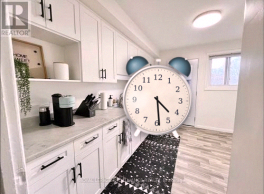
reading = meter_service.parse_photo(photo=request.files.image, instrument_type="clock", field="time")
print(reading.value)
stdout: 4:29
